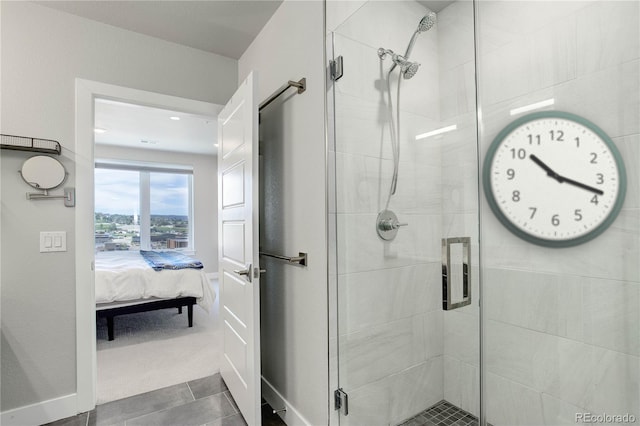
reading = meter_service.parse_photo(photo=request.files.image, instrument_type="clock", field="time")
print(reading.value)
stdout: 10:18
